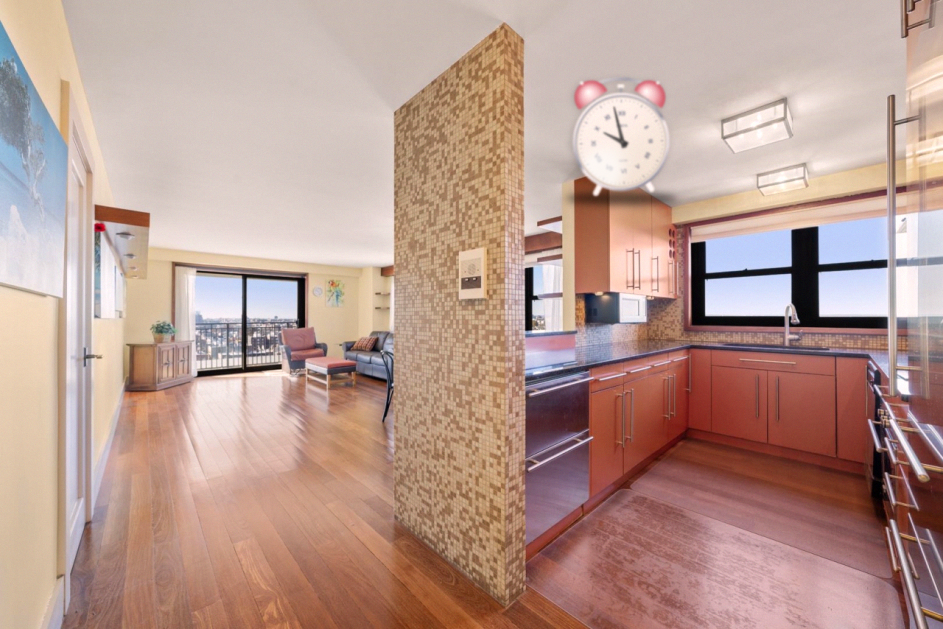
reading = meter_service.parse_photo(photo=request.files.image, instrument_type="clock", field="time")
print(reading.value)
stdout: 9:58
